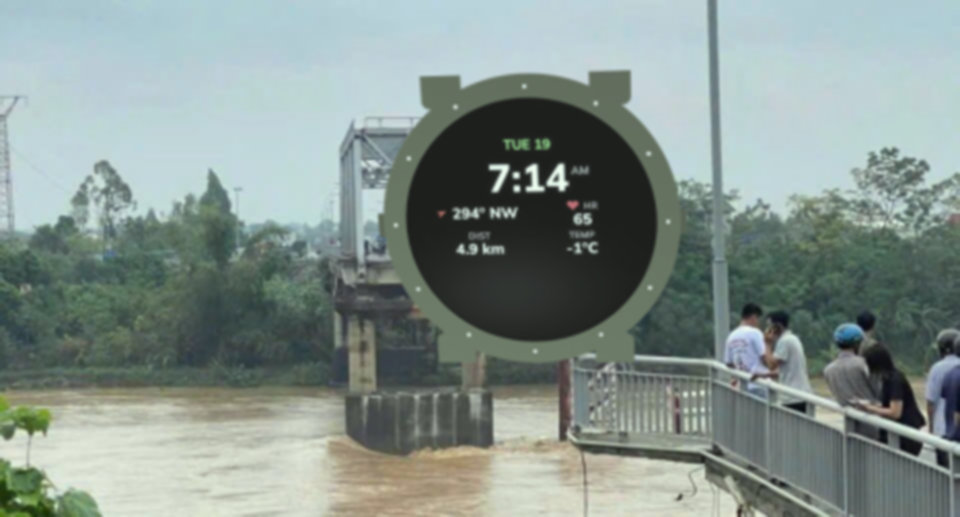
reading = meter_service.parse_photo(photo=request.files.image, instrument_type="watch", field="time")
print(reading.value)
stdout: 7:14
